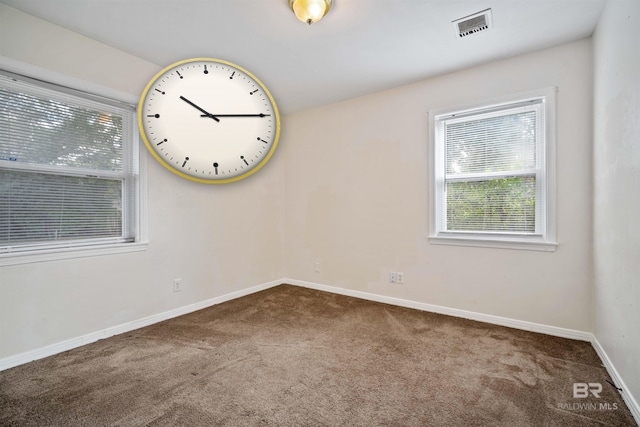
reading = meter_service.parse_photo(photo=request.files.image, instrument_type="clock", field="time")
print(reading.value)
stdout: 10:15
